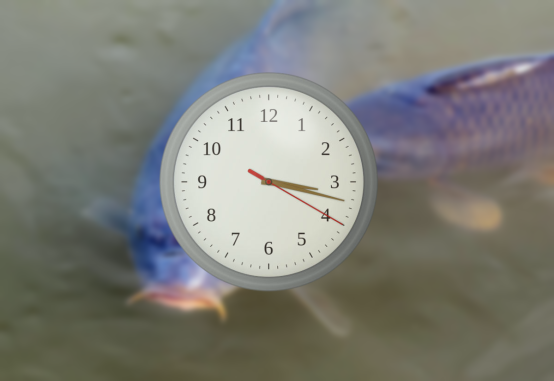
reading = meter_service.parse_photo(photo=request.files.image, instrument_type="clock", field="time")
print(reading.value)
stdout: 3:17:20
